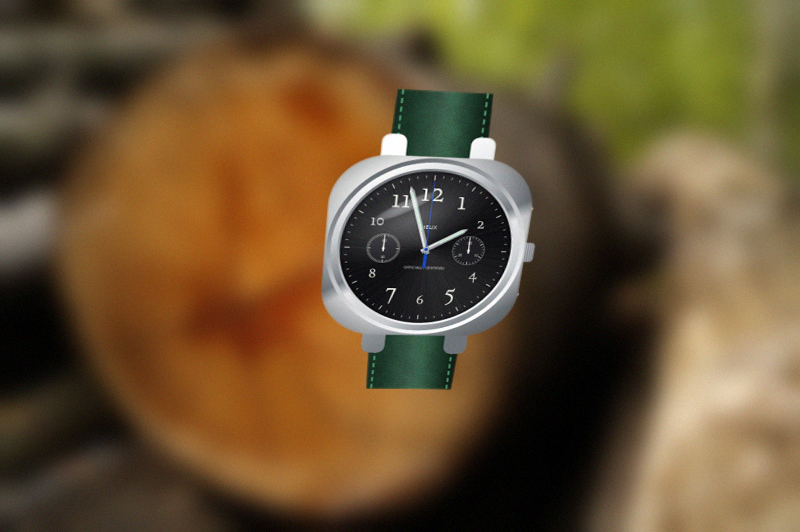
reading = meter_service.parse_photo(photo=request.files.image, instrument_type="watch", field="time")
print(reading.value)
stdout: 1:57
